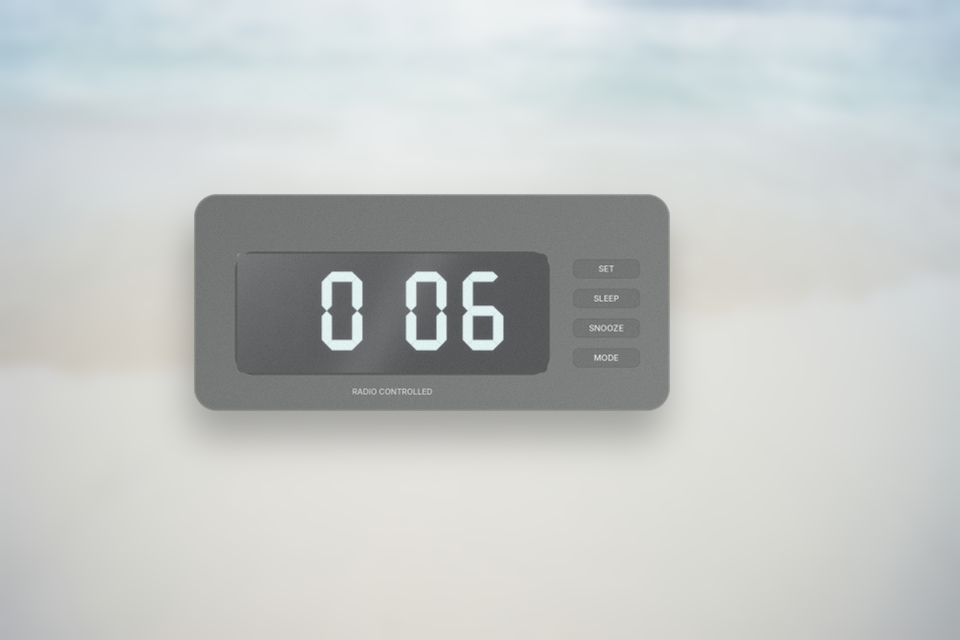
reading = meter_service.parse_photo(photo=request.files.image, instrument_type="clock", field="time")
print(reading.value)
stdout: 0:06
